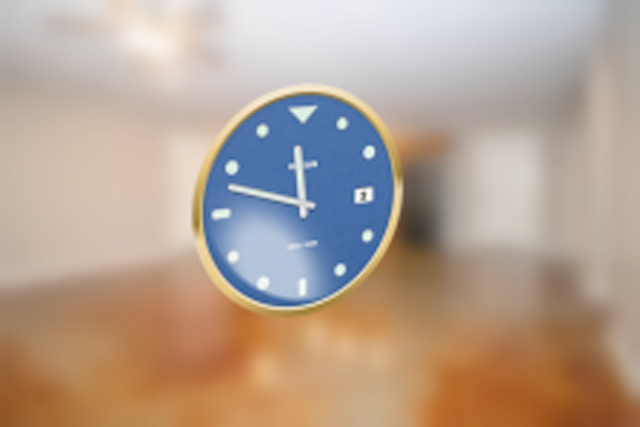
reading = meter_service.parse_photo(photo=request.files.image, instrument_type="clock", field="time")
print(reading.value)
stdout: 11:48
